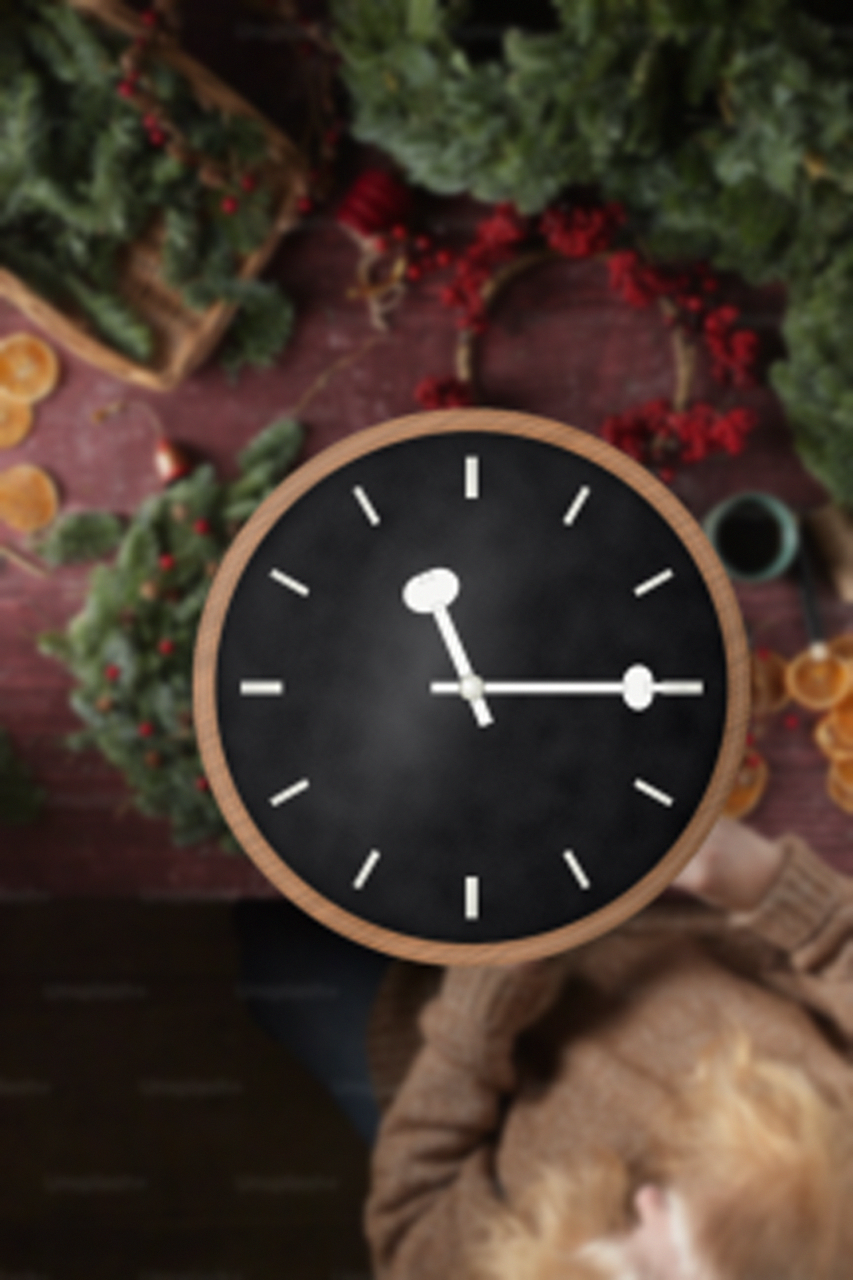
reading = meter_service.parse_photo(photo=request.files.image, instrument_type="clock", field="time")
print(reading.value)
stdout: 11:15
